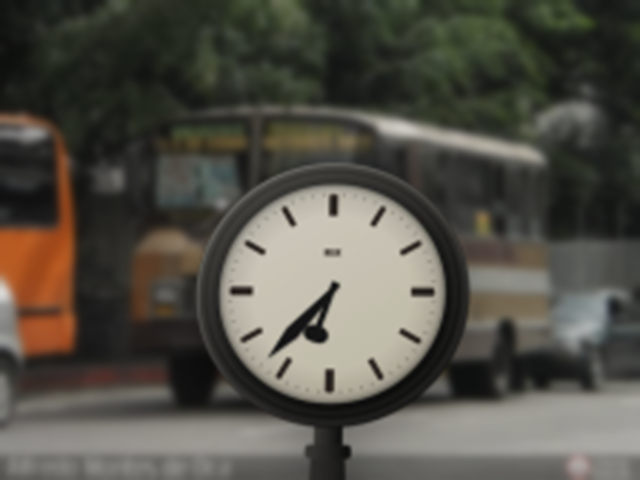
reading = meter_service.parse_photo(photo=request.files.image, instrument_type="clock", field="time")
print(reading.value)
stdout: 6:37
